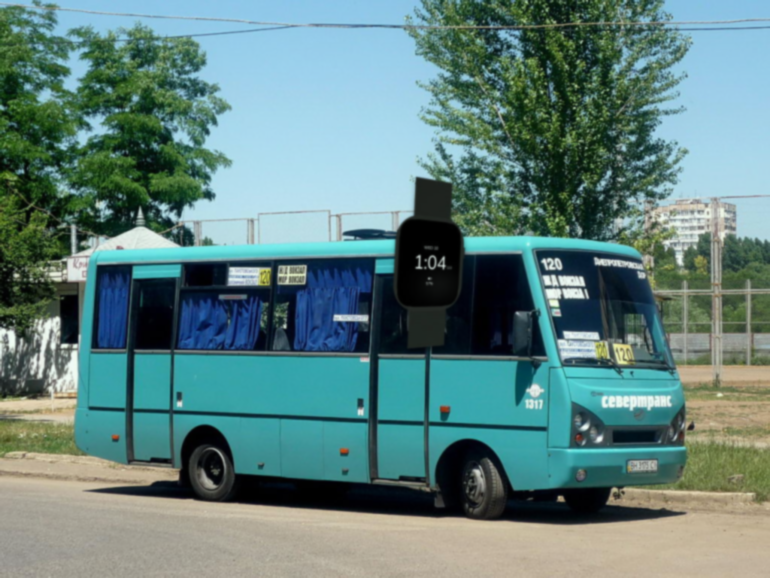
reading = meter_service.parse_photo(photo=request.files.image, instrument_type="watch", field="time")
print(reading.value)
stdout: 1:04
